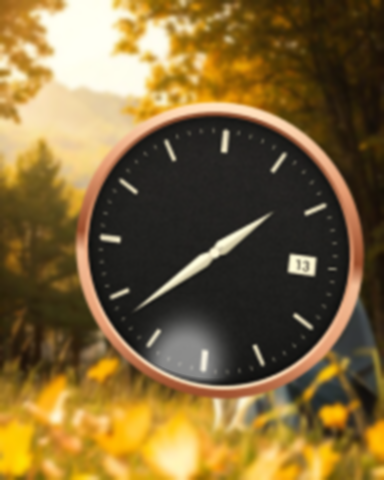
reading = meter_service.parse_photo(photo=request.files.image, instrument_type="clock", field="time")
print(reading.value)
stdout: 1:38
